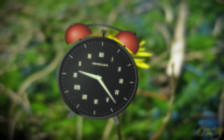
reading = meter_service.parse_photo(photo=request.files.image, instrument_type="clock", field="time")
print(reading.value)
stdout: 9:23
